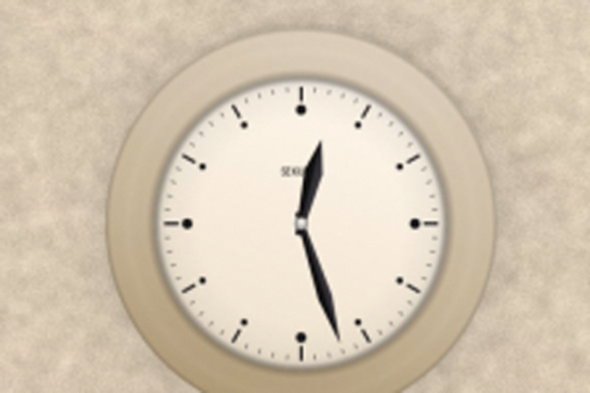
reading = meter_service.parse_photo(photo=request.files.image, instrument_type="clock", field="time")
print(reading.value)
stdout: 12:27
